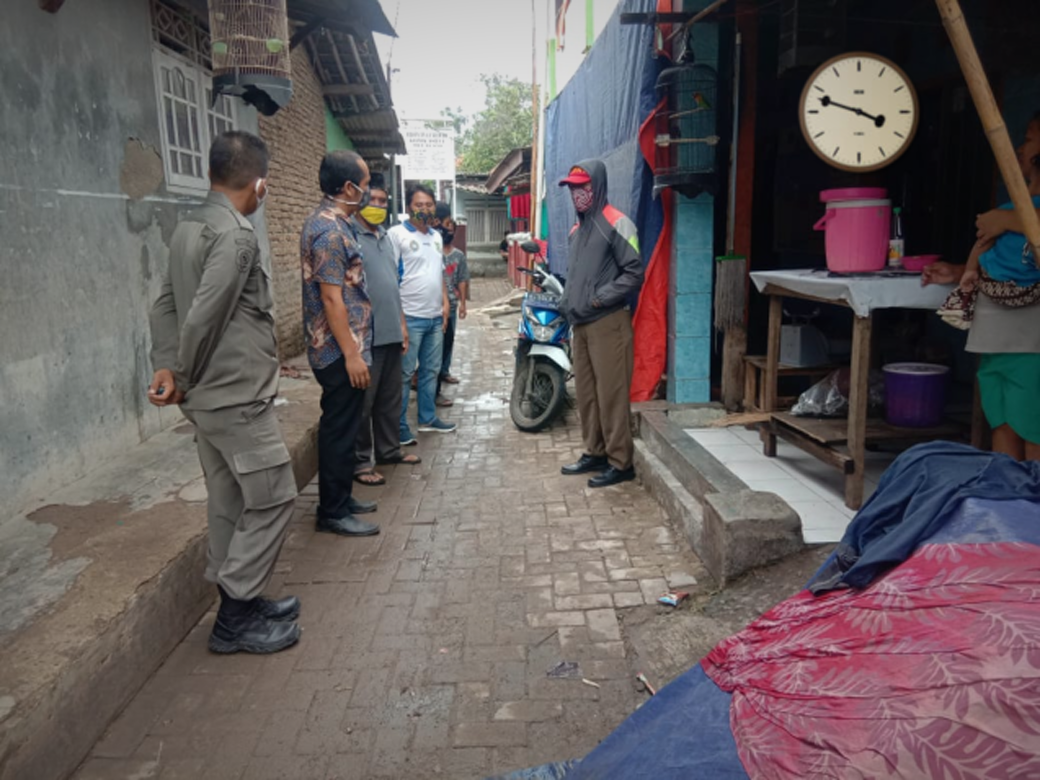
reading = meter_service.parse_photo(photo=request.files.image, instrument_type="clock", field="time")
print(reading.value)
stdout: 3:48
